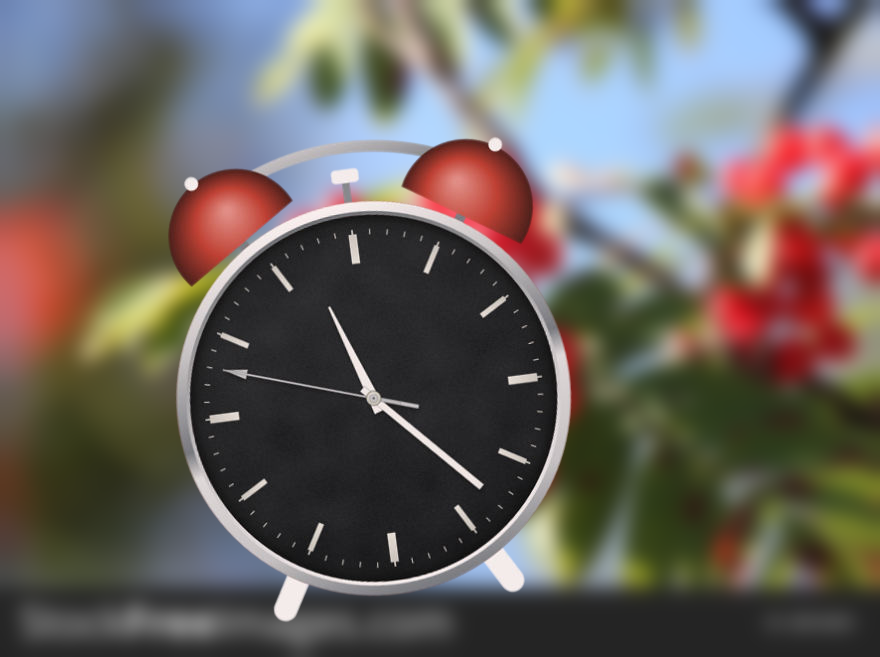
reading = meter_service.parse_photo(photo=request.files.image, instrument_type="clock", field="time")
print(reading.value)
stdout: 11:22:48
